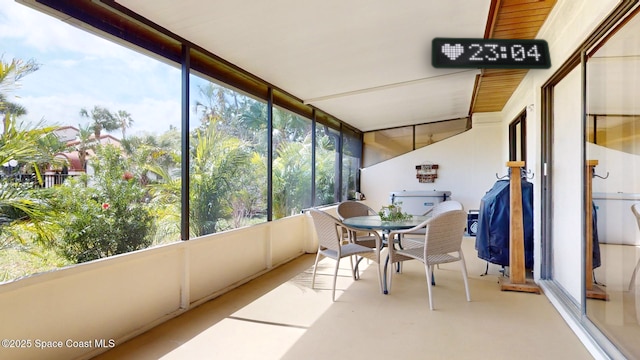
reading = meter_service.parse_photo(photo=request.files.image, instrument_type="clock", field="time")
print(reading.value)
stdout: 23:04
